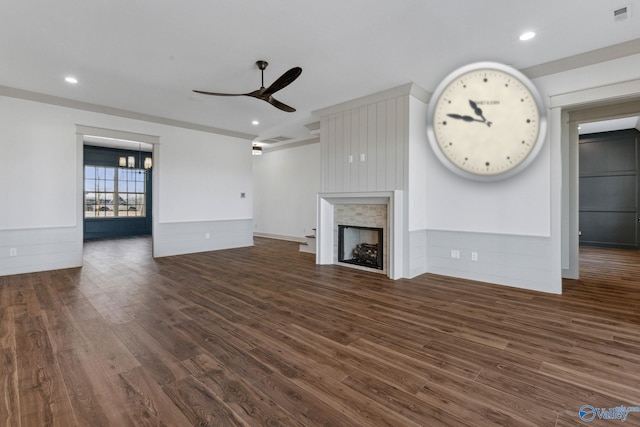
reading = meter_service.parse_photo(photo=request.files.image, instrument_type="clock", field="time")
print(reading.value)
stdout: 10:47
